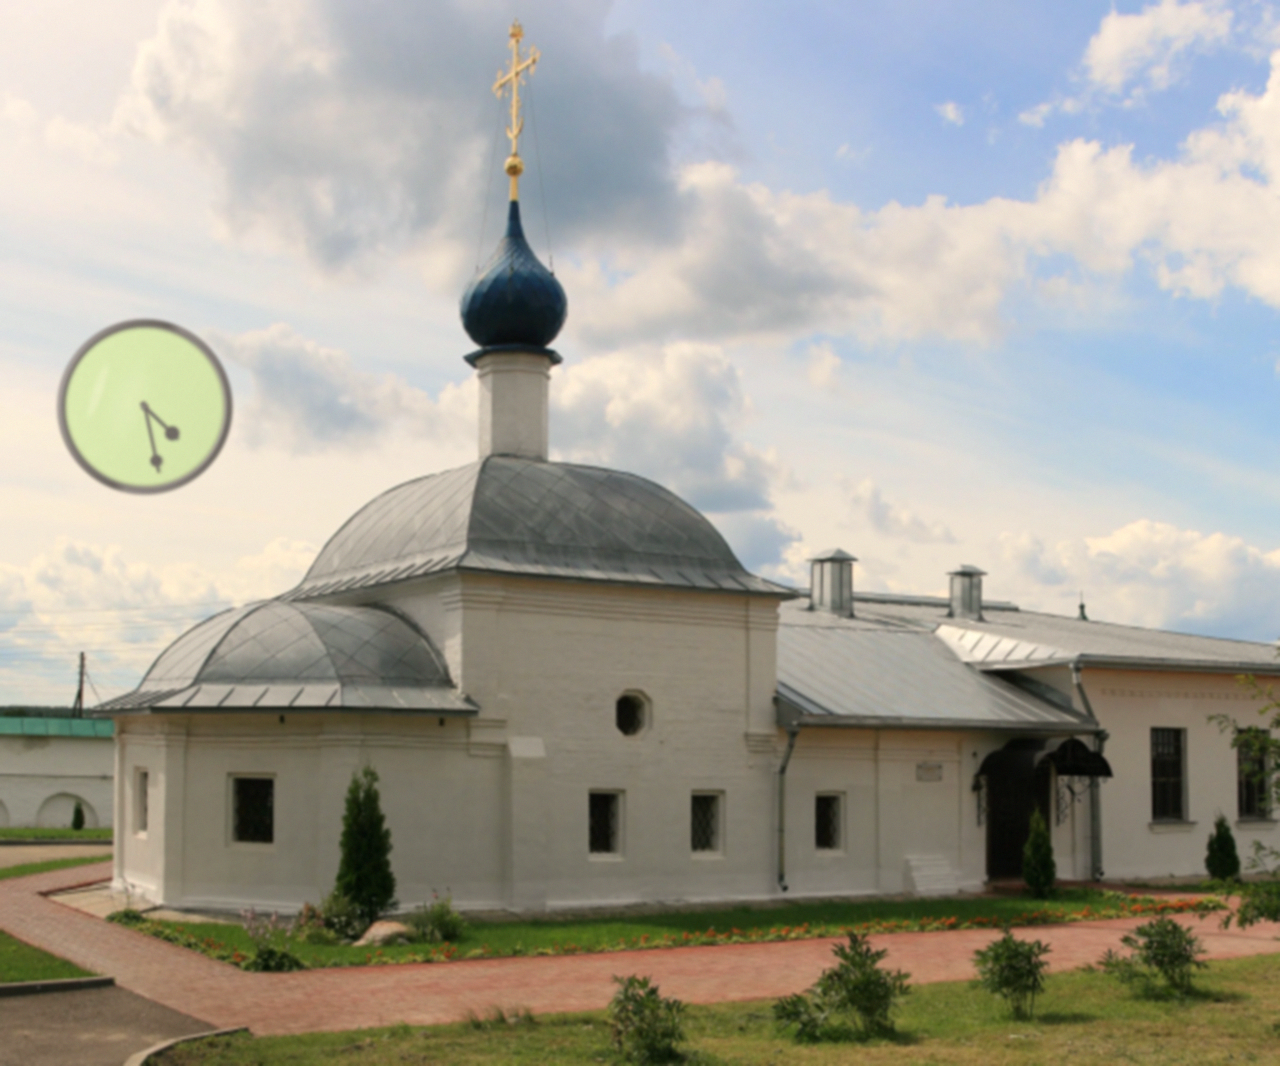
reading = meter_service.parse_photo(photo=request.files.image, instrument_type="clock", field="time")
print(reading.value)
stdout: 4:28
